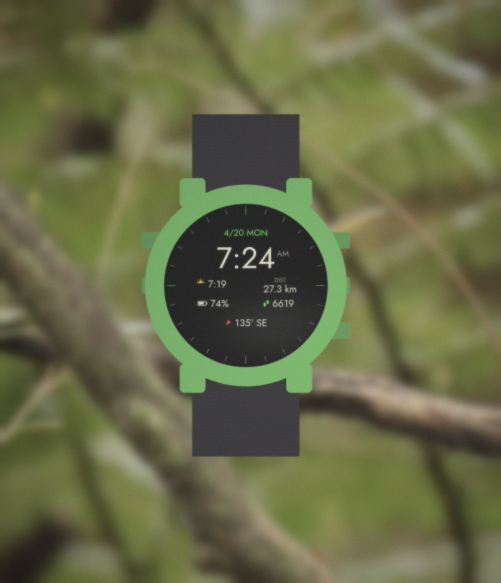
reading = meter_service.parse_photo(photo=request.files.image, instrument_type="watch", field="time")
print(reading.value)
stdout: 7:24
